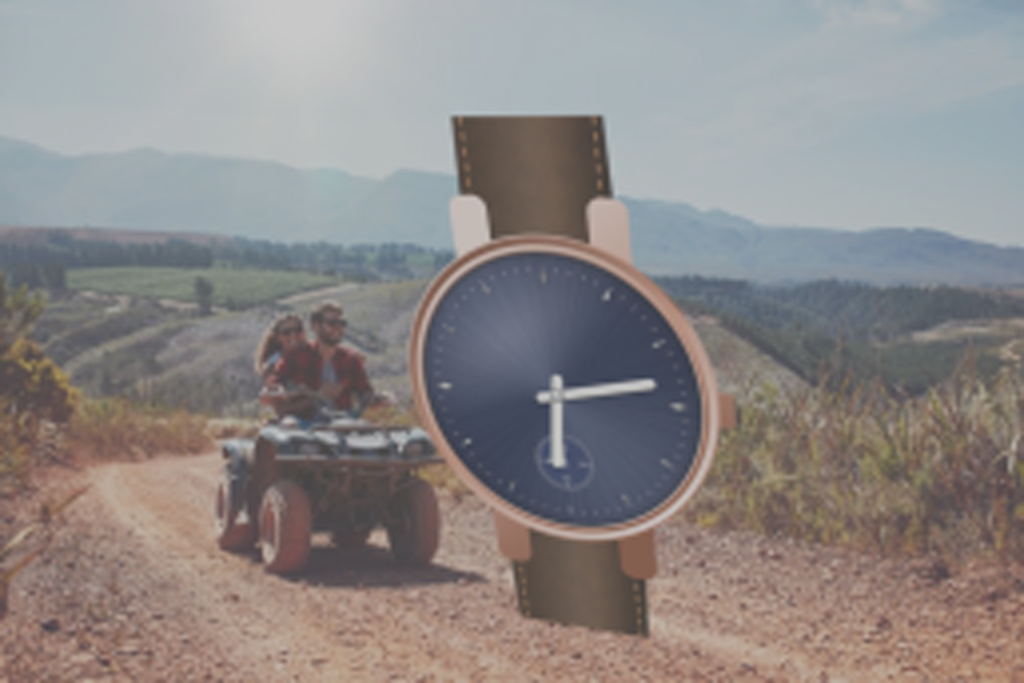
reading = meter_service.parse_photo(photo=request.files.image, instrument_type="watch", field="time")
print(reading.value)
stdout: 6:13
